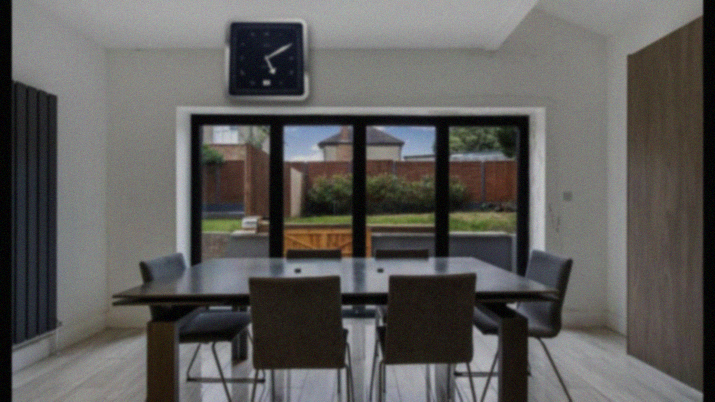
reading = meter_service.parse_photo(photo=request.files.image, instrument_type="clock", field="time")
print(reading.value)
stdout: 5:10
